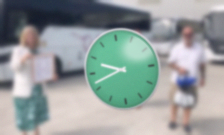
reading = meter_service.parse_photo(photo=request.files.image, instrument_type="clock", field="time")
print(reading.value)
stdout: 9:42
